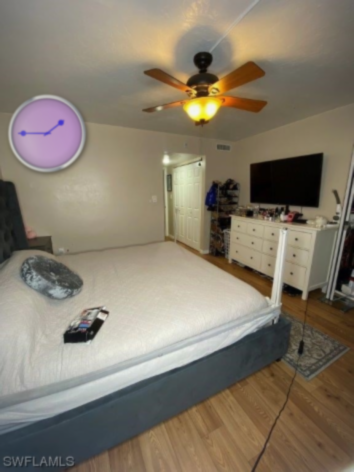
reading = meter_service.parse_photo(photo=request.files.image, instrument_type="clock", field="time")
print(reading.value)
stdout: 1:45
